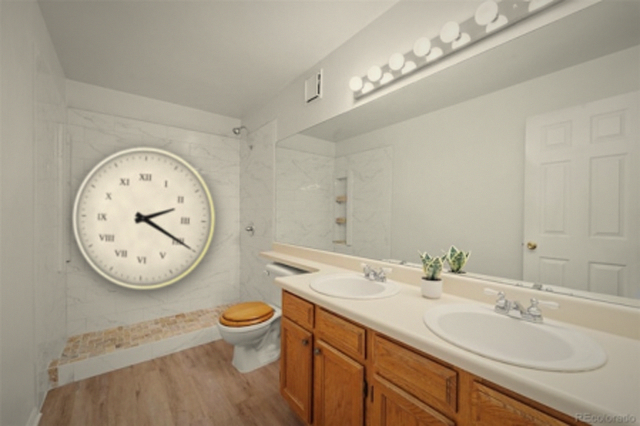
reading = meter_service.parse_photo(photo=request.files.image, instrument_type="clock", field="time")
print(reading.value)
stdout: 2:20
